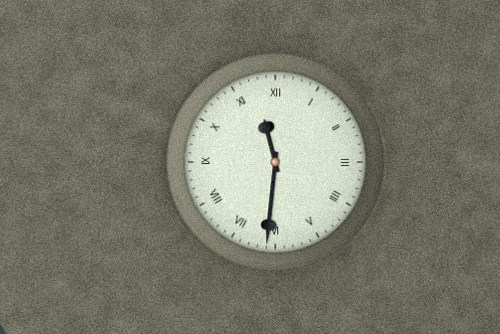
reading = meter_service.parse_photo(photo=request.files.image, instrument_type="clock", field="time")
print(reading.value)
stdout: 11:31
